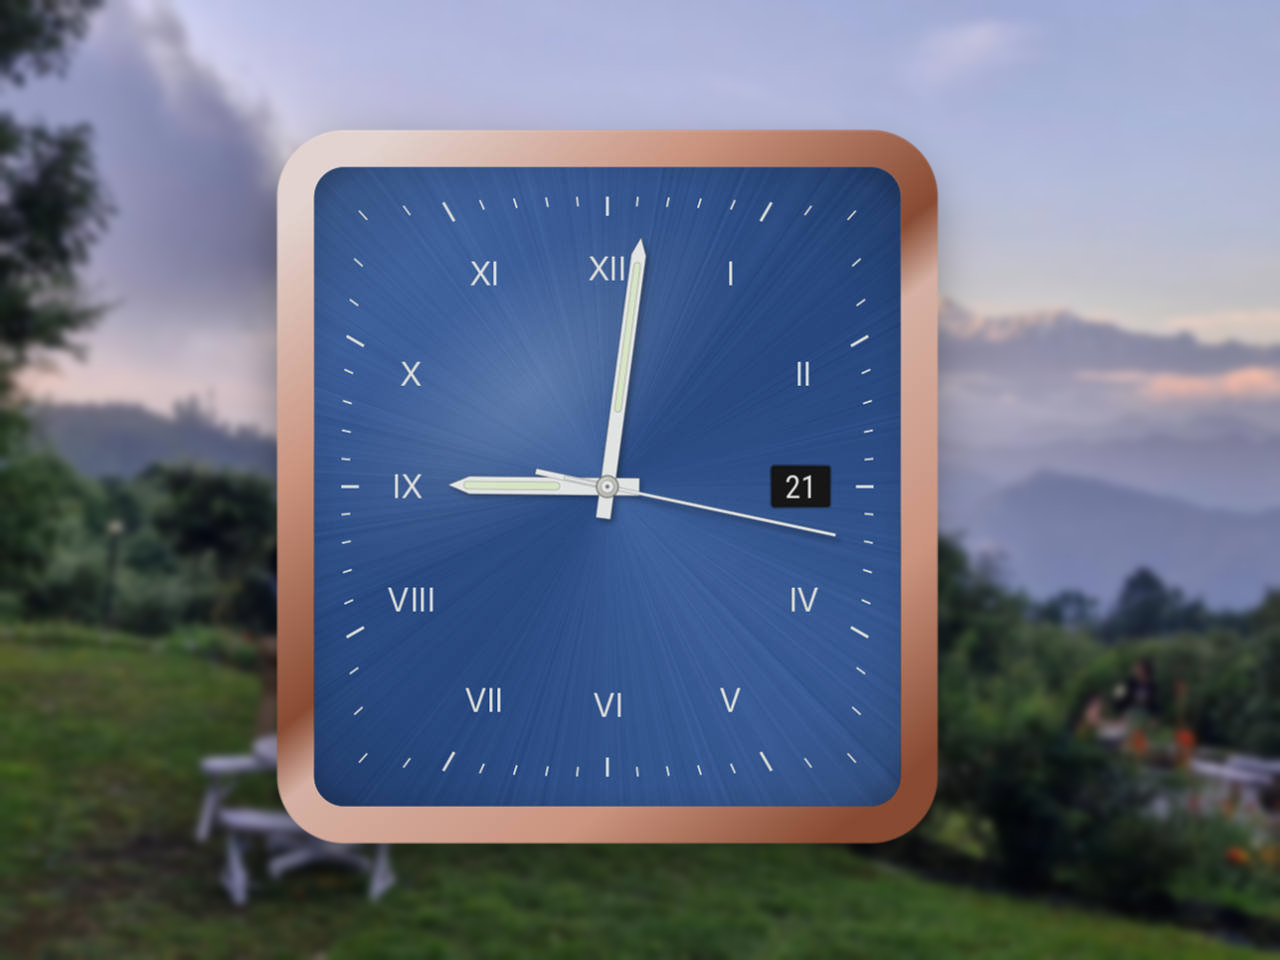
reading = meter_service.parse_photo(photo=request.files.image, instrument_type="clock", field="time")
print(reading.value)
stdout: 9:01:17
